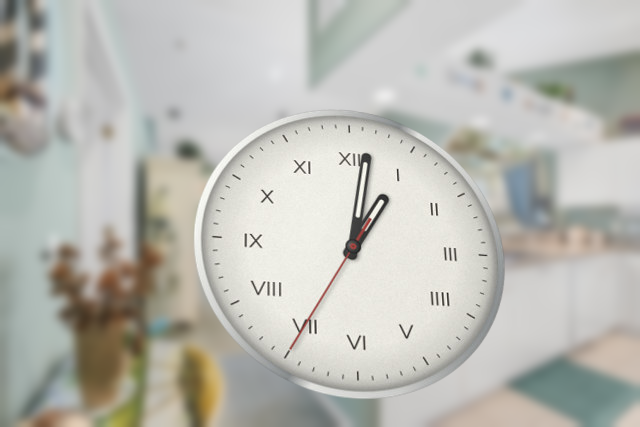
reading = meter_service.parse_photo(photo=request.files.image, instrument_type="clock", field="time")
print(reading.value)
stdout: 1:01:35
